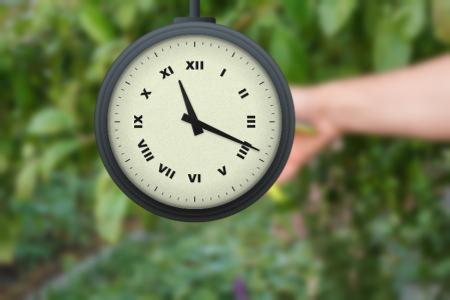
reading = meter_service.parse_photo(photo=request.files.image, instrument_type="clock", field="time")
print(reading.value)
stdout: 11:19
